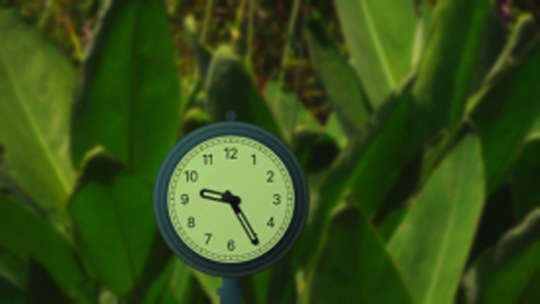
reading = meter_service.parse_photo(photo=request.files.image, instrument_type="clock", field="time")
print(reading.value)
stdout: 9:25
